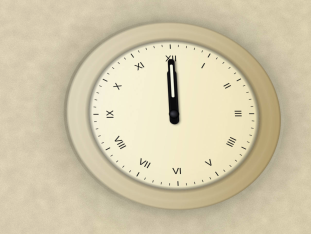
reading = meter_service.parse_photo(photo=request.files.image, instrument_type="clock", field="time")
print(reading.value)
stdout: 12:00
